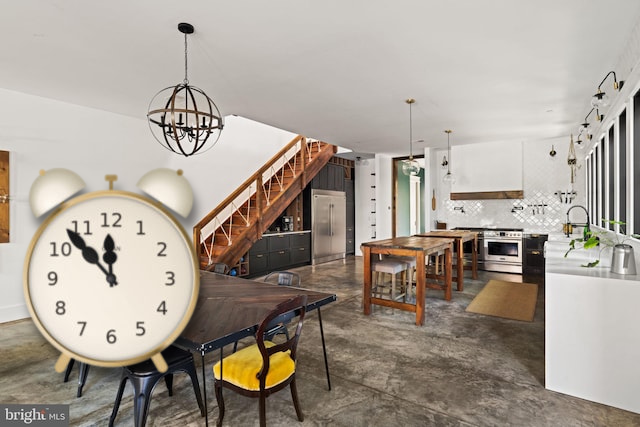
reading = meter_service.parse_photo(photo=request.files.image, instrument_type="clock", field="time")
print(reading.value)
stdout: 11:53
